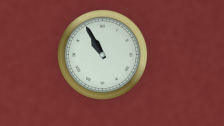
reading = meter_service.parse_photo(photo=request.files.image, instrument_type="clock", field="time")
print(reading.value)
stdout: 10:55
